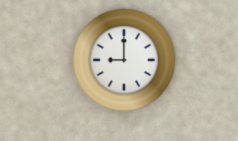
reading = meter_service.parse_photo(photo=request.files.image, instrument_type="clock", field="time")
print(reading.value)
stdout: 9:00
